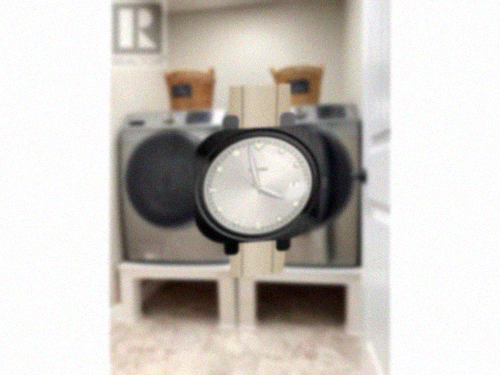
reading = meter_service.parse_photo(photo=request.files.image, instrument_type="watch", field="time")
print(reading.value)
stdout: 3:58
